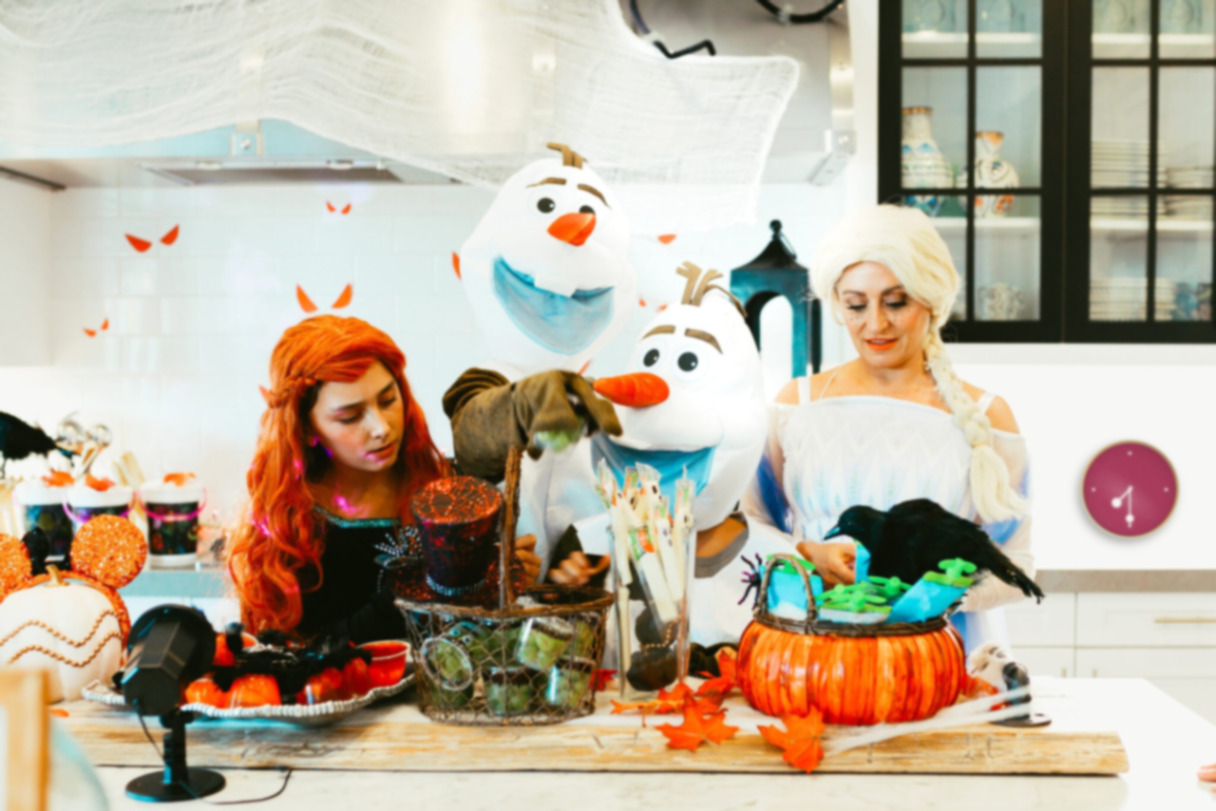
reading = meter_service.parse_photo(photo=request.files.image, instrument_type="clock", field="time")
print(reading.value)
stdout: 7:30
